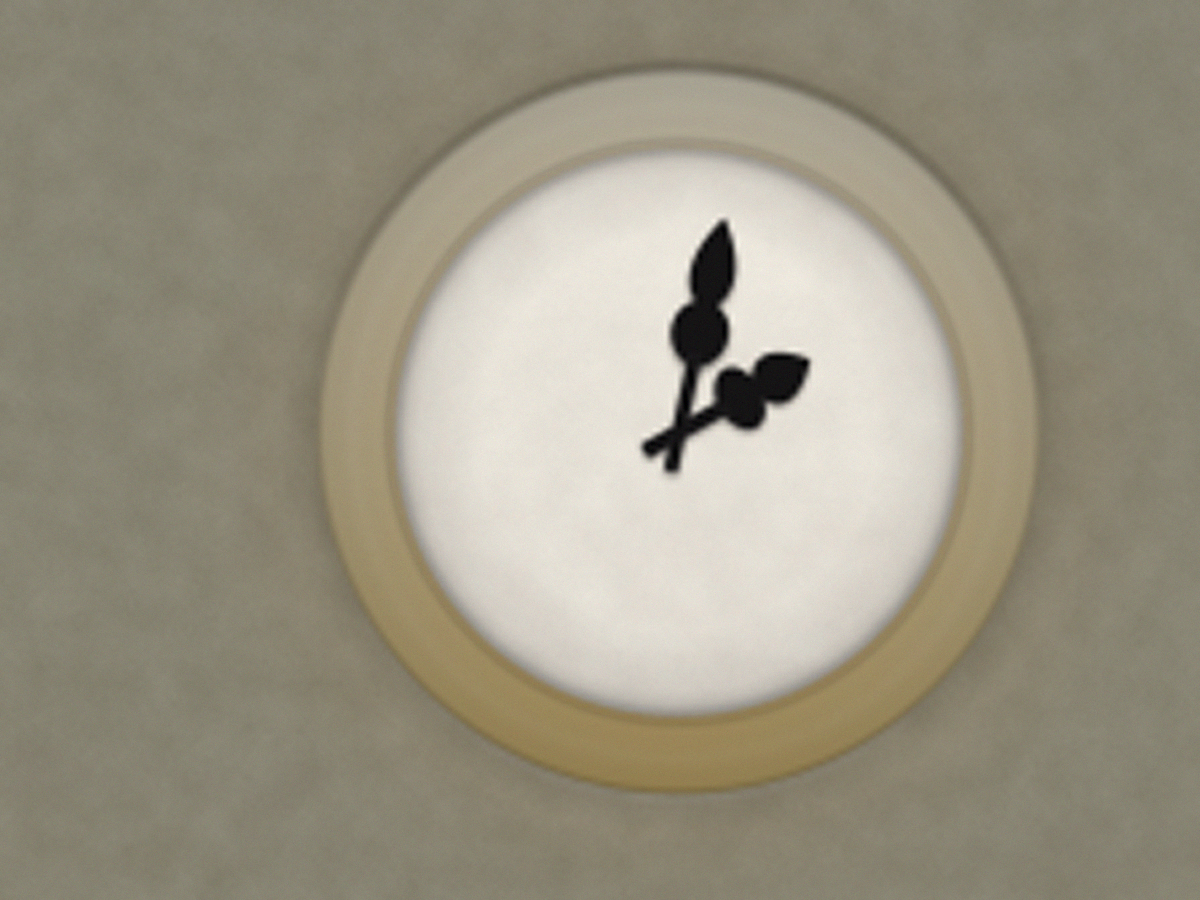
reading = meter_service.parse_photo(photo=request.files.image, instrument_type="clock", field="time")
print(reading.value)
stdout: 2:02
